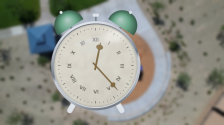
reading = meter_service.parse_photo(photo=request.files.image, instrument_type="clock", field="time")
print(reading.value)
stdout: 12:23
